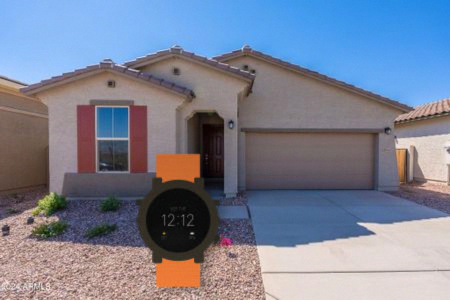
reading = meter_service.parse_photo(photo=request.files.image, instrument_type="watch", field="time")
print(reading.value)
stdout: 12:12
